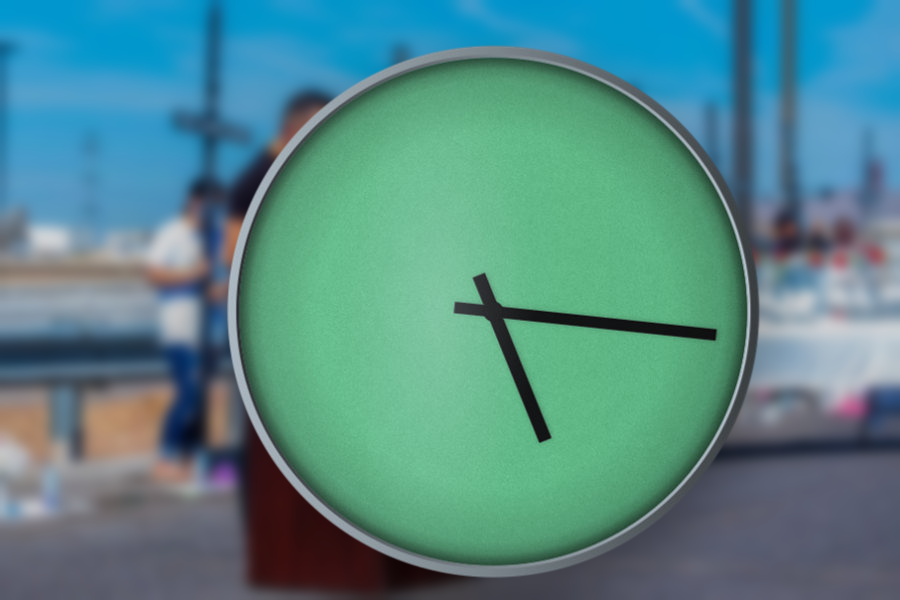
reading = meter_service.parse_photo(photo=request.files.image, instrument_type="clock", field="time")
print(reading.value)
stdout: 5:16
